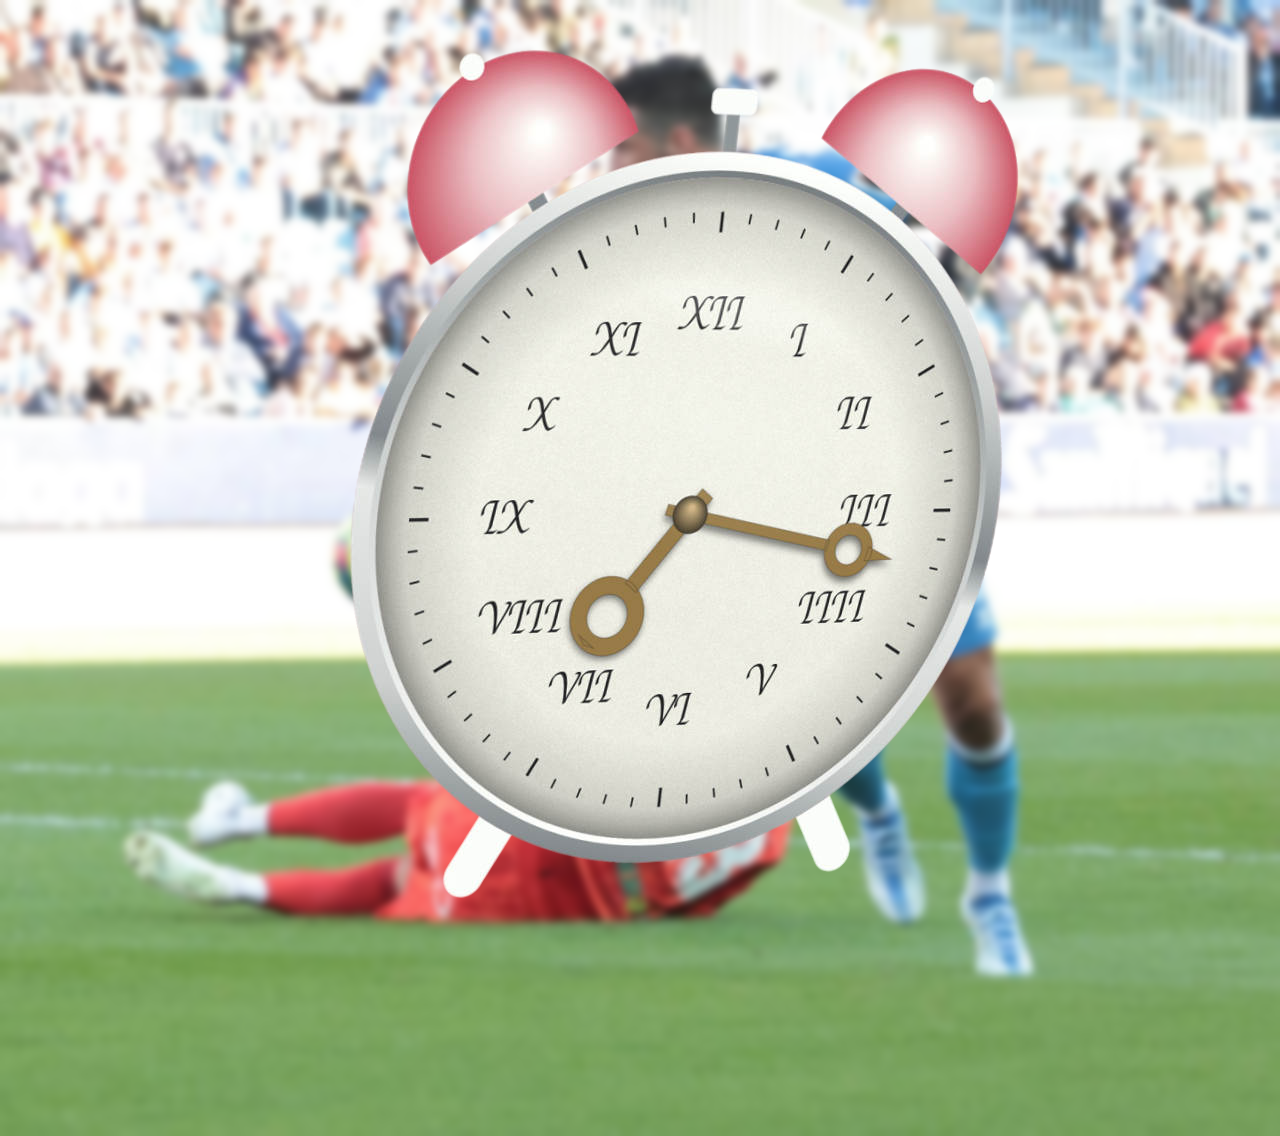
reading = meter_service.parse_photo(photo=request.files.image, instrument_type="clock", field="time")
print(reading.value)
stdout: 7:17
